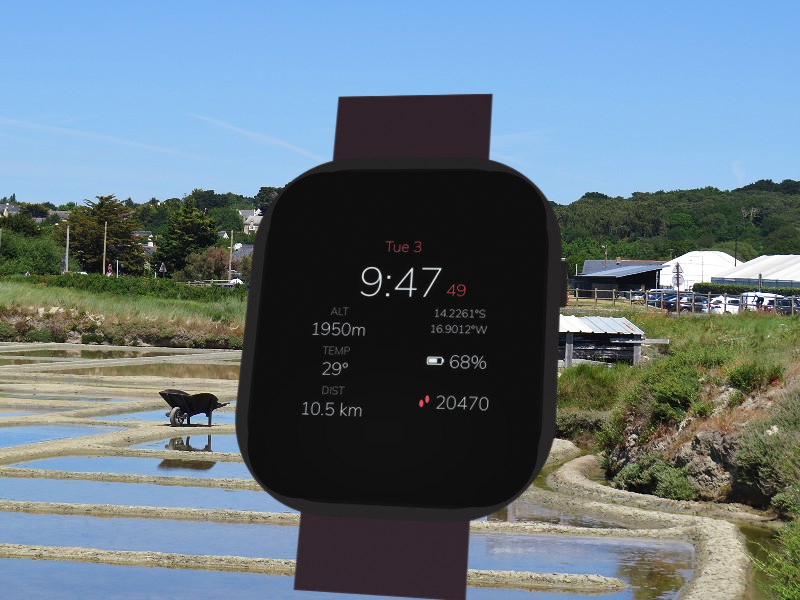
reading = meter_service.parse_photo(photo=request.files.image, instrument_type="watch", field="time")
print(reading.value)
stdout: 9:47:49
